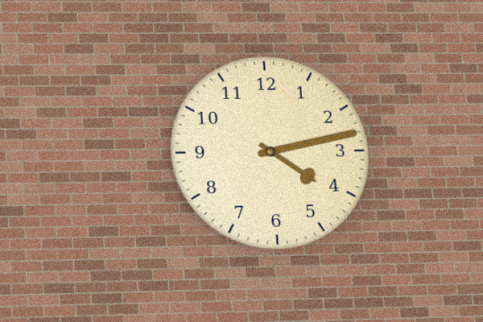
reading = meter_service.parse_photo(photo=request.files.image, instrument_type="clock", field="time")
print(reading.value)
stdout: 4:13
